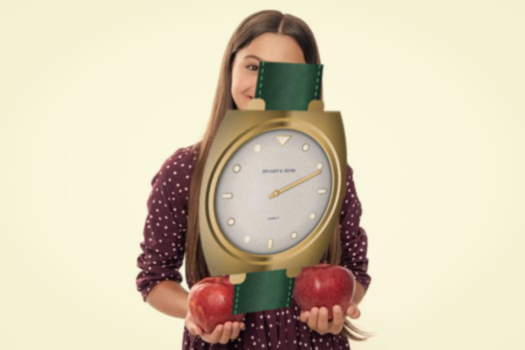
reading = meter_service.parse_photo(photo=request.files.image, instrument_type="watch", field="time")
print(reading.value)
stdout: 2:11
